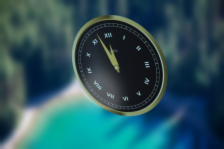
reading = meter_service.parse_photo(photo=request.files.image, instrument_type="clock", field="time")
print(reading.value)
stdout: 11:57
